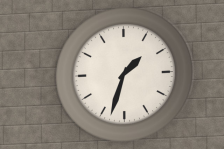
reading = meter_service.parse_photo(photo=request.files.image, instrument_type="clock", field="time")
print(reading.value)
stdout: 1:33
